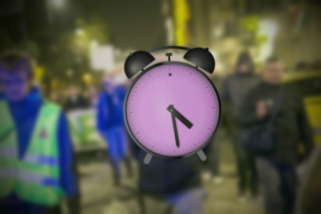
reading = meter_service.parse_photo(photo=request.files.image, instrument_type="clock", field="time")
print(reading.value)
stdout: 4:29
